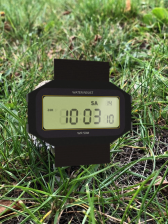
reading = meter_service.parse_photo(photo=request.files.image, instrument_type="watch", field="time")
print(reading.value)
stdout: 10:03:10
